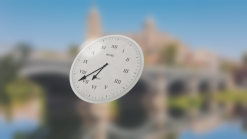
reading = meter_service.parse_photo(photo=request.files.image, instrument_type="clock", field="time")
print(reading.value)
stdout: 6:37
